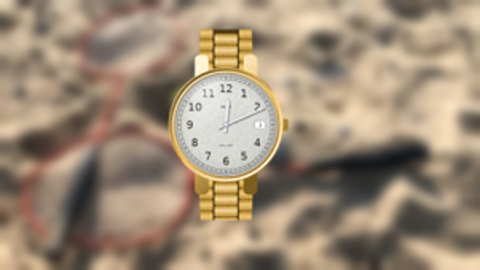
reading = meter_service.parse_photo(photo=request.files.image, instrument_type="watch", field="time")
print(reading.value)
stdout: 12:11
